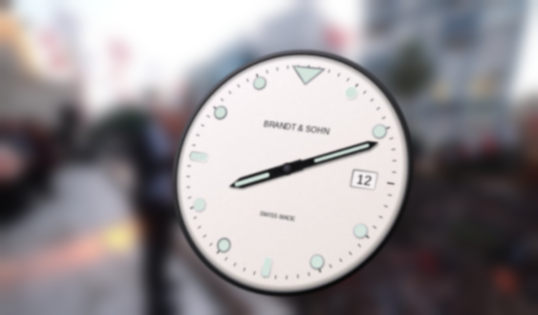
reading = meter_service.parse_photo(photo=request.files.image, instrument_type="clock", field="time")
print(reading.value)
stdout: 8:11
